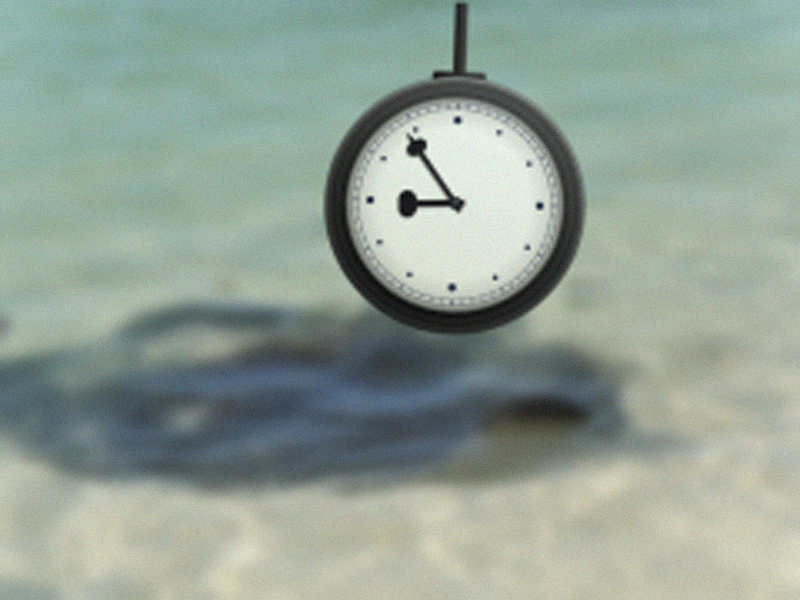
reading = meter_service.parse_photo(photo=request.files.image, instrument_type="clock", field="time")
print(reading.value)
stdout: 8:54
